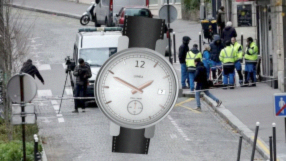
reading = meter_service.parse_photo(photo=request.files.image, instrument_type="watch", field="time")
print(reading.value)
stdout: 1:49
